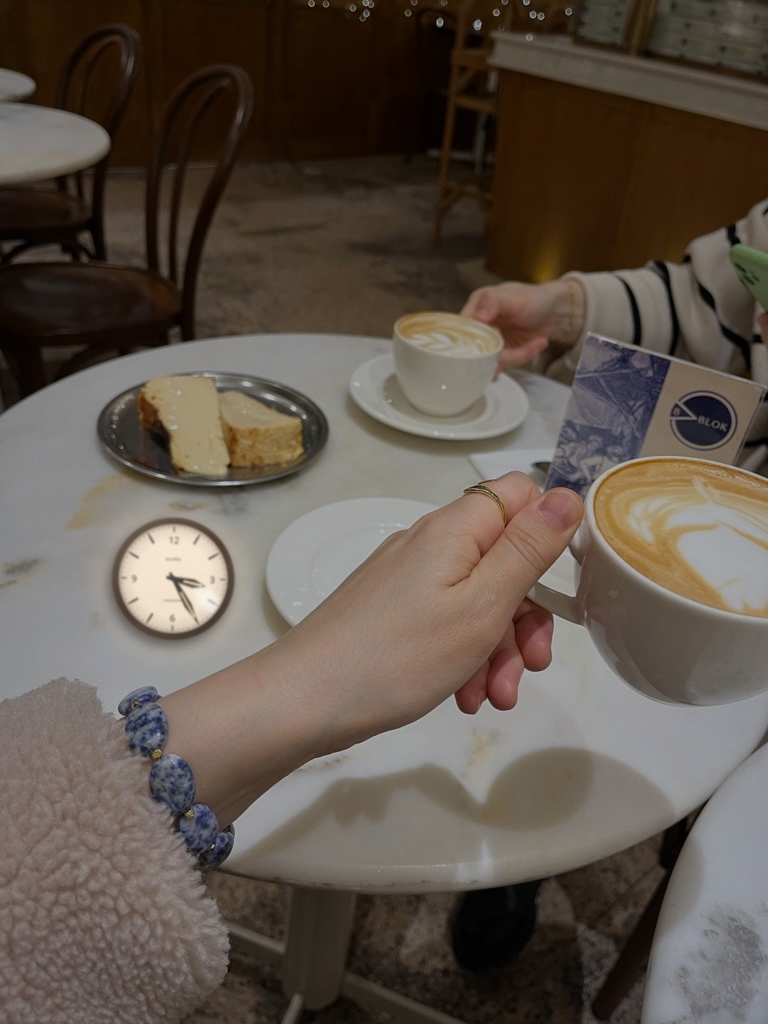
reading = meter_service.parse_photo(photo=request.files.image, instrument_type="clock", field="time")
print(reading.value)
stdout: 3:25
